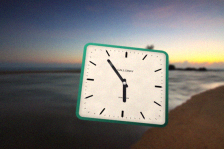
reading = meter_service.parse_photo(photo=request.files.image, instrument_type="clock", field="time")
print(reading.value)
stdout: 5:54
